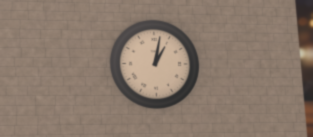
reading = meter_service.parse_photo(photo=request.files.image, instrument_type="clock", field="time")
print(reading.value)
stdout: 1:02
